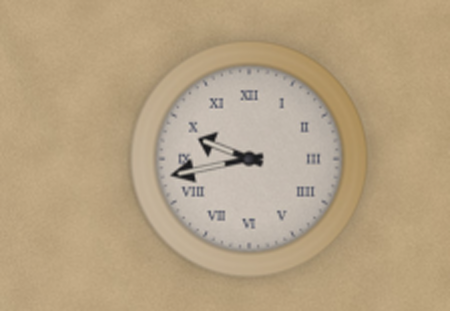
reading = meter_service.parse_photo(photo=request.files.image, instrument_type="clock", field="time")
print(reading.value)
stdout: 9:43
